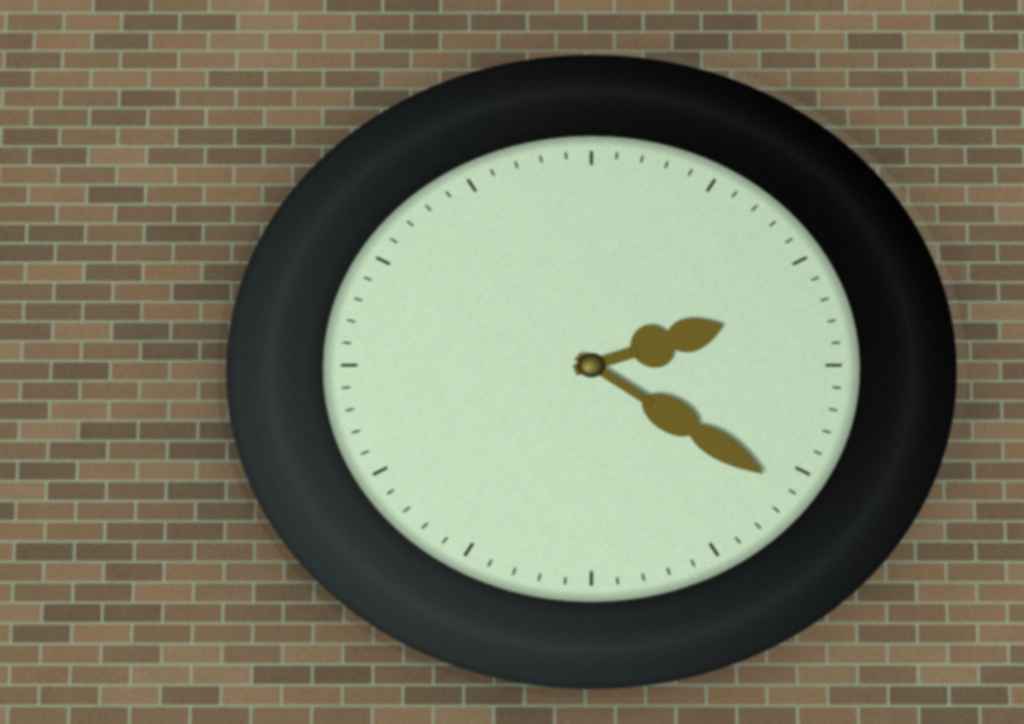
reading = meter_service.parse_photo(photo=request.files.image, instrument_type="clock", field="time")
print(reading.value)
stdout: 2:21
